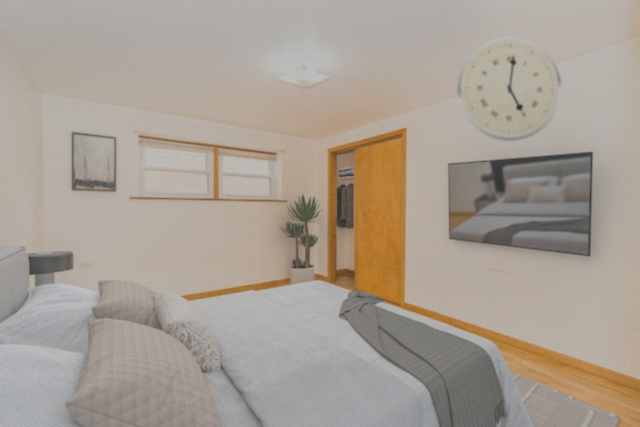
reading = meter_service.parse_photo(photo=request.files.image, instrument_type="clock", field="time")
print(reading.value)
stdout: 5:01
